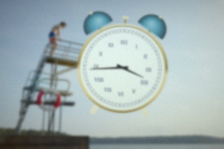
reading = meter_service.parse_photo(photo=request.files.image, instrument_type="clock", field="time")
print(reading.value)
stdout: 3:44
